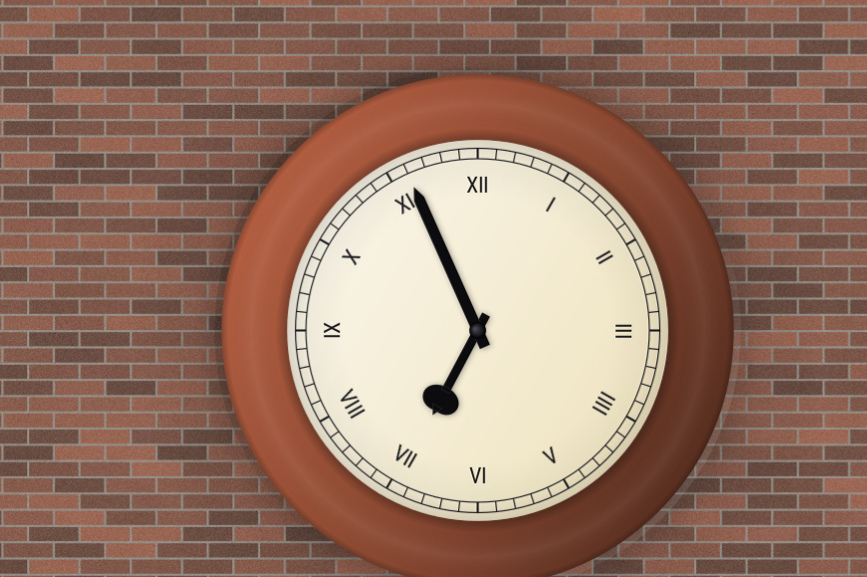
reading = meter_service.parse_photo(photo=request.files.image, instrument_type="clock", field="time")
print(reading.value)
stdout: 6:56
